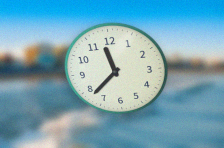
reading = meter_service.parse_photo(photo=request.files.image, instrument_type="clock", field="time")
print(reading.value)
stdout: 11:38
